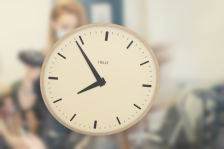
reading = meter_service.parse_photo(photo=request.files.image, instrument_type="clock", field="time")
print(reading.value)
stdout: 7:54
